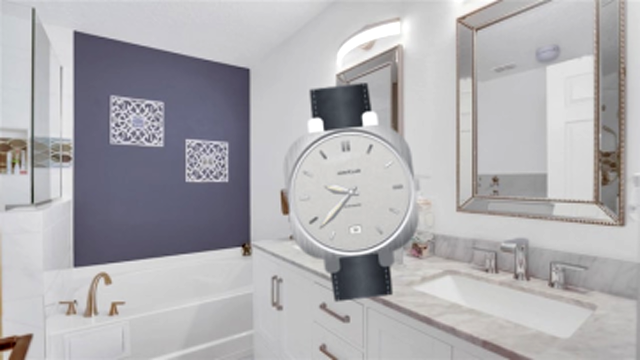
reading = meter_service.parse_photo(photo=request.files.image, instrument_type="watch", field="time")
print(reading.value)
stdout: 9:38
